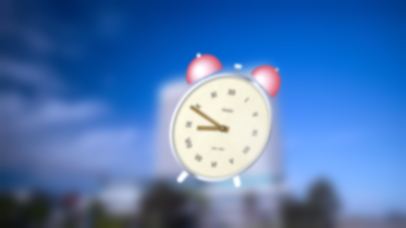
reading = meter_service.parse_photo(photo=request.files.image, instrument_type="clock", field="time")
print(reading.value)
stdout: 8:49
